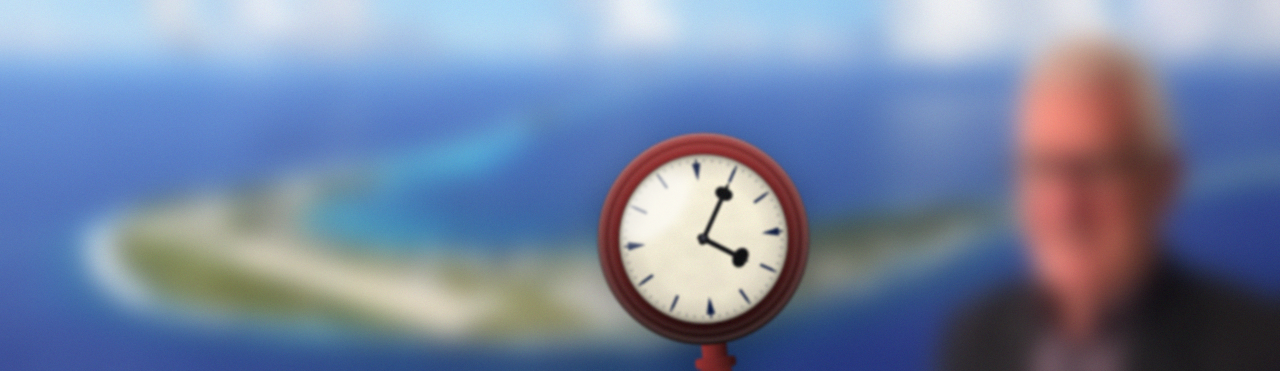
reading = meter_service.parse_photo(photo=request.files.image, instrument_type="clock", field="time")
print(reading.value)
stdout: 4:05
